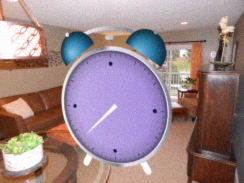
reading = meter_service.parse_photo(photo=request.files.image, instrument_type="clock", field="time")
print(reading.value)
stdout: 7:38
